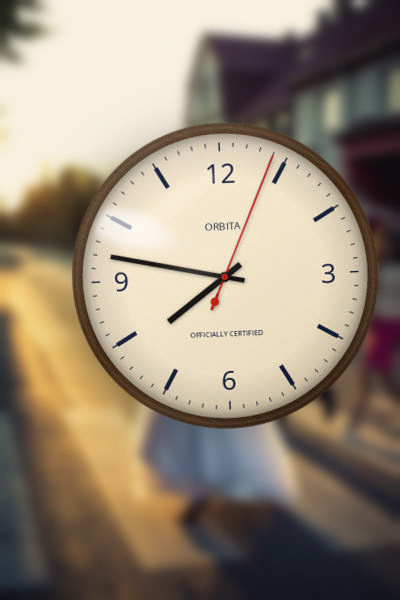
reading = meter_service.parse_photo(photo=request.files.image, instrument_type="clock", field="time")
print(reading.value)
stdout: 7:47:04
